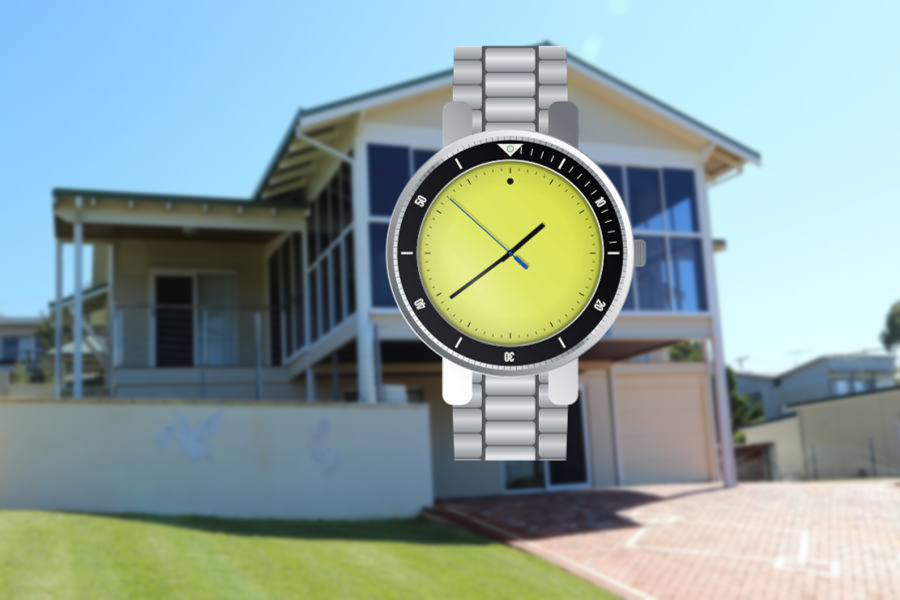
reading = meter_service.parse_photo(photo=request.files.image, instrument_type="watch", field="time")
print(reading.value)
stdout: 1:38:52
